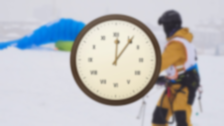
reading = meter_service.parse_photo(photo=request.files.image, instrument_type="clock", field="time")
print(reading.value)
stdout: 12:06
